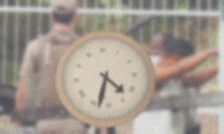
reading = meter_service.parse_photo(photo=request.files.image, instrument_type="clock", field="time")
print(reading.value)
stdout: 4:33
